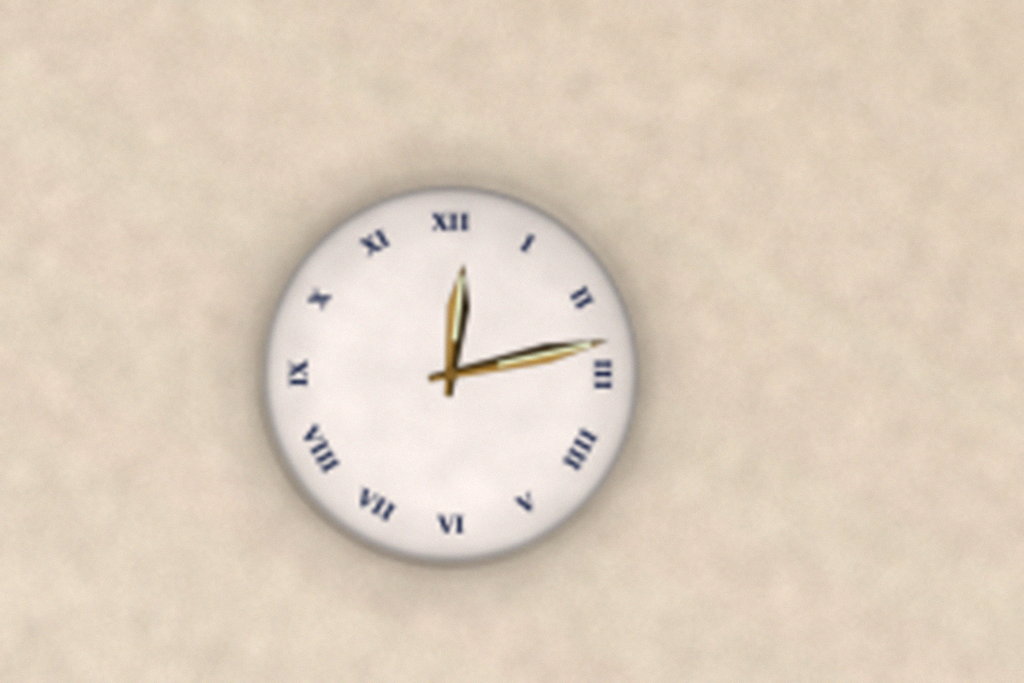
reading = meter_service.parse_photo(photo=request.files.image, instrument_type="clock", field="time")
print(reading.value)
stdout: 12:13
